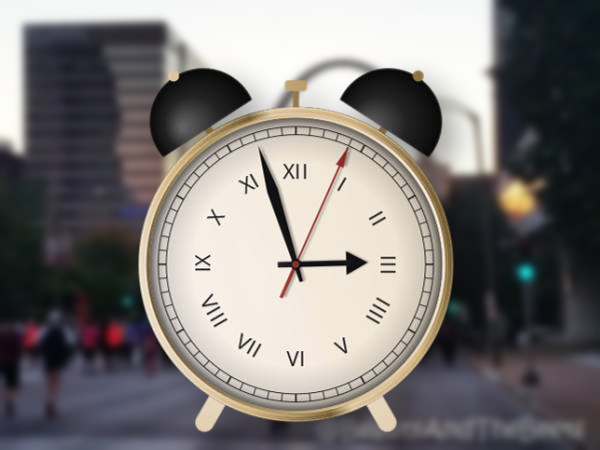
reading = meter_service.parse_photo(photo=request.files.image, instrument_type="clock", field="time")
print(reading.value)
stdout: 2:57:04
